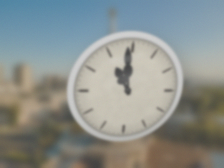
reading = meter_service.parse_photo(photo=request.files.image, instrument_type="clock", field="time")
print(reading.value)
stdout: 10:59
